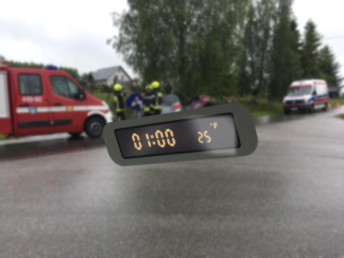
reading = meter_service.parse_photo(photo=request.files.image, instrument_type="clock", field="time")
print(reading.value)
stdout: 1:00
